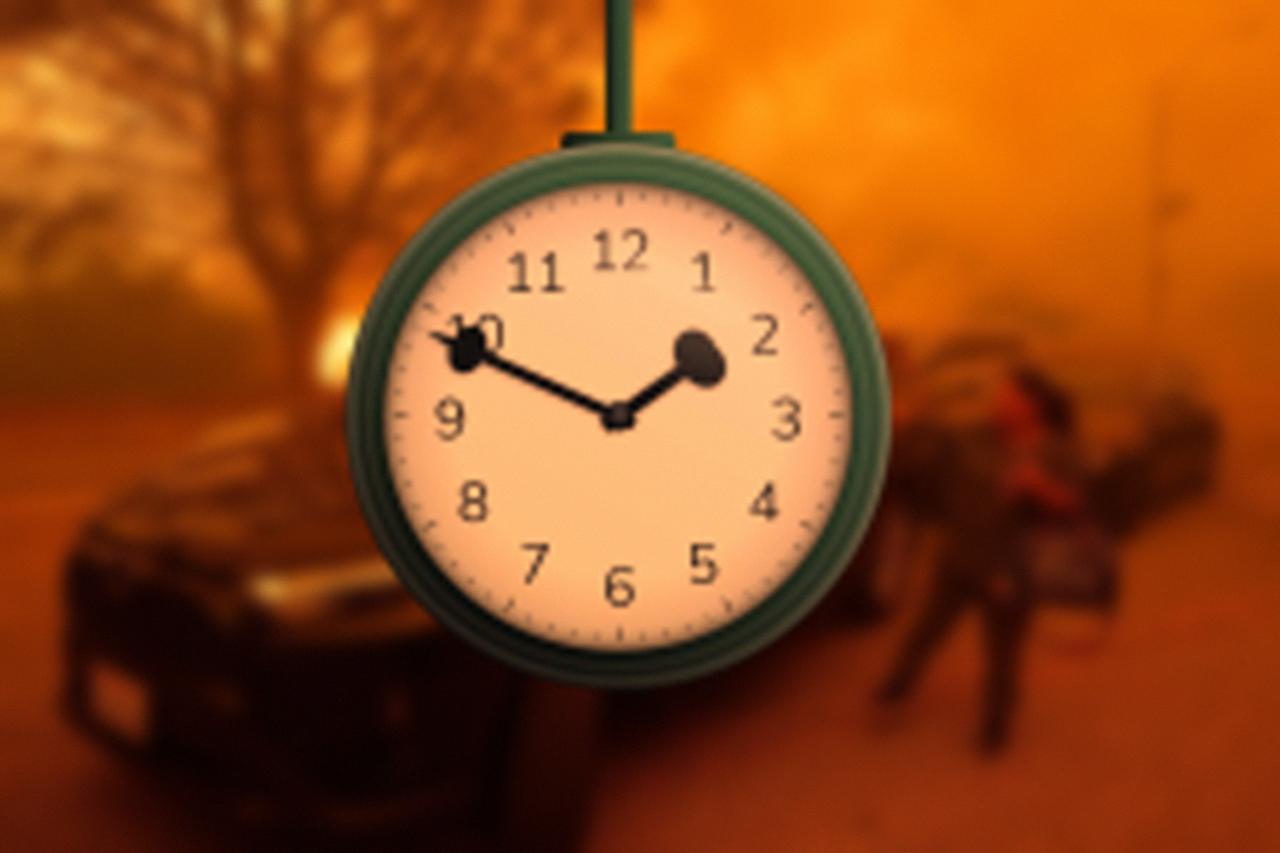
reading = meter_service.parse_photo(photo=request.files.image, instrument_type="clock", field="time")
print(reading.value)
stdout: 1:49
